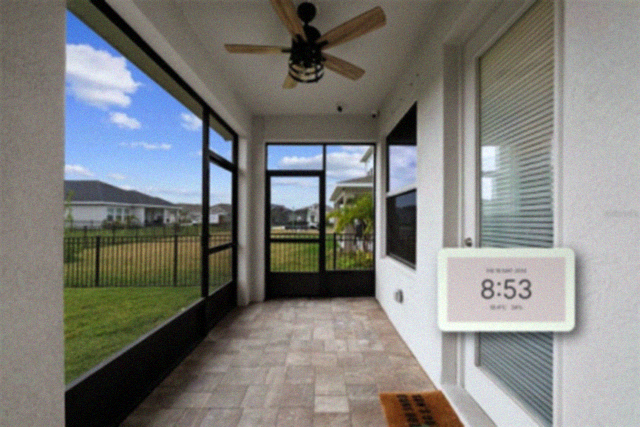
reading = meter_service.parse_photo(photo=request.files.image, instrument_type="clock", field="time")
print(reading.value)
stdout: 8:53
